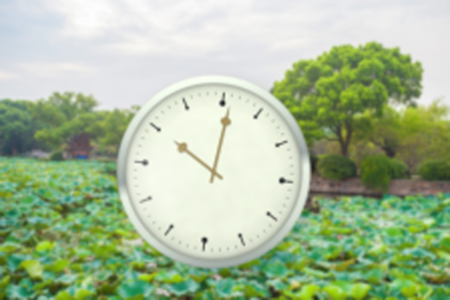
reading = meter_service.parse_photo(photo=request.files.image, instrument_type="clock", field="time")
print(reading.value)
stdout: 10:01
